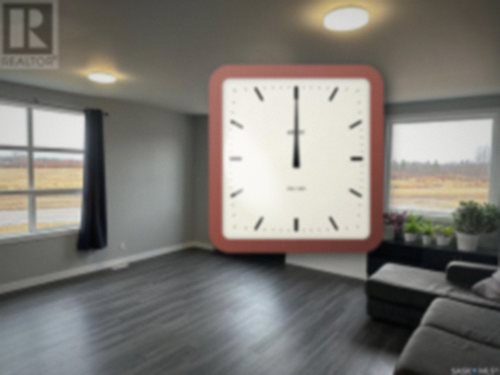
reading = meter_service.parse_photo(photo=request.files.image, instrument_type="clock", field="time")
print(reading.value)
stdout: 12:00
